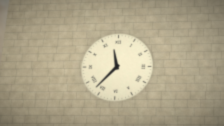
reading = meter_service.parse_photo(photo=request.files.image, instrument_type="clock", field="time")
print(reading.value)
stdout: 11:37
